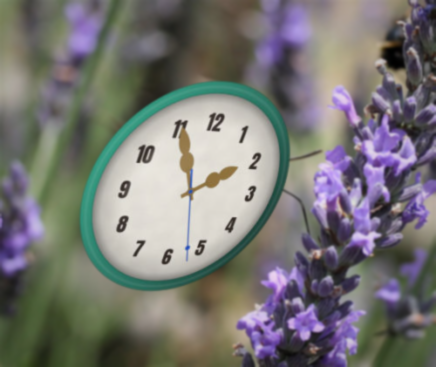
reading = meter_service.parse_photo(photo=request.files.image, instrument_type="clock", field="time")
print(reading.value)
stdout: 1:55:27
